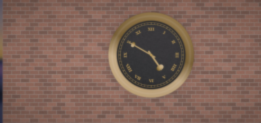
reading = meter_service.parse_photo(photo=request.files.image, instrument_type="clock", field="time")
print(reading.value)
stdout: 4:50
